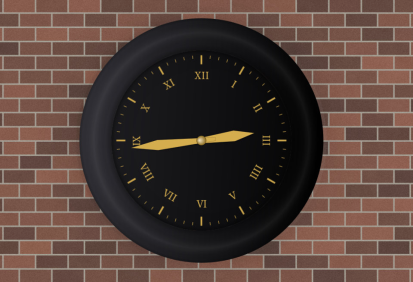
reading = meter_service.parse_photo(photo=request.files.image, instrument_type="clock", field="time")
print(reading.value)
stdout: 2:44
